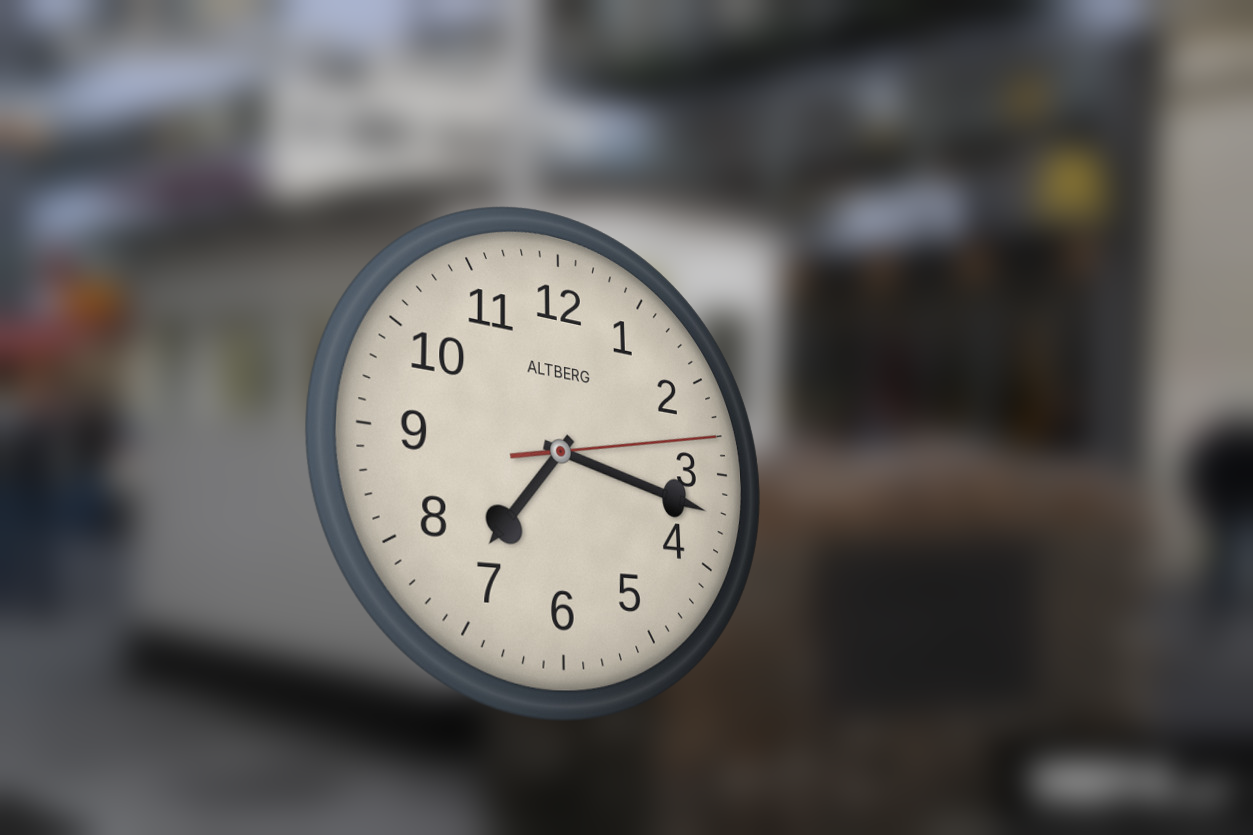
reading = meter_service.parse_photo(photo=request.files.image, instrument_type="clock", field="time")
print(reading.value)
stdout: 7:17:13
